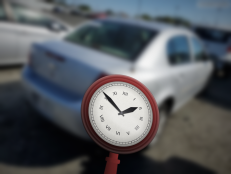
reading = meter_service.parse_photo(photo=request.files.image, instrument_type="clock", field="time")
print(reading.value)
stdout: 1:51
